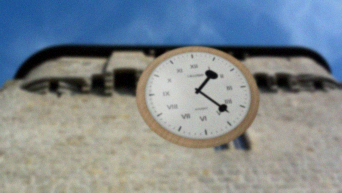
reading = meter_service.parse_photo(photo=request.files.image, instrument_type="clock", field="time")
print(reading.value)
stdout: 1:23
